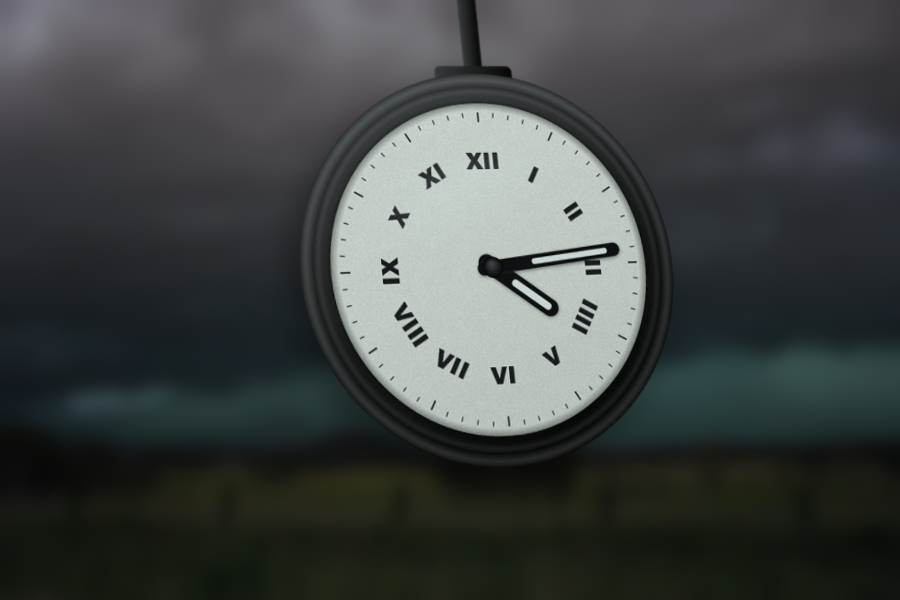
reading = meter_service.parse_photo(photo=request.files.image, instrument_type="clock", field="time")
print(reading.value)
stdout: 4:14
